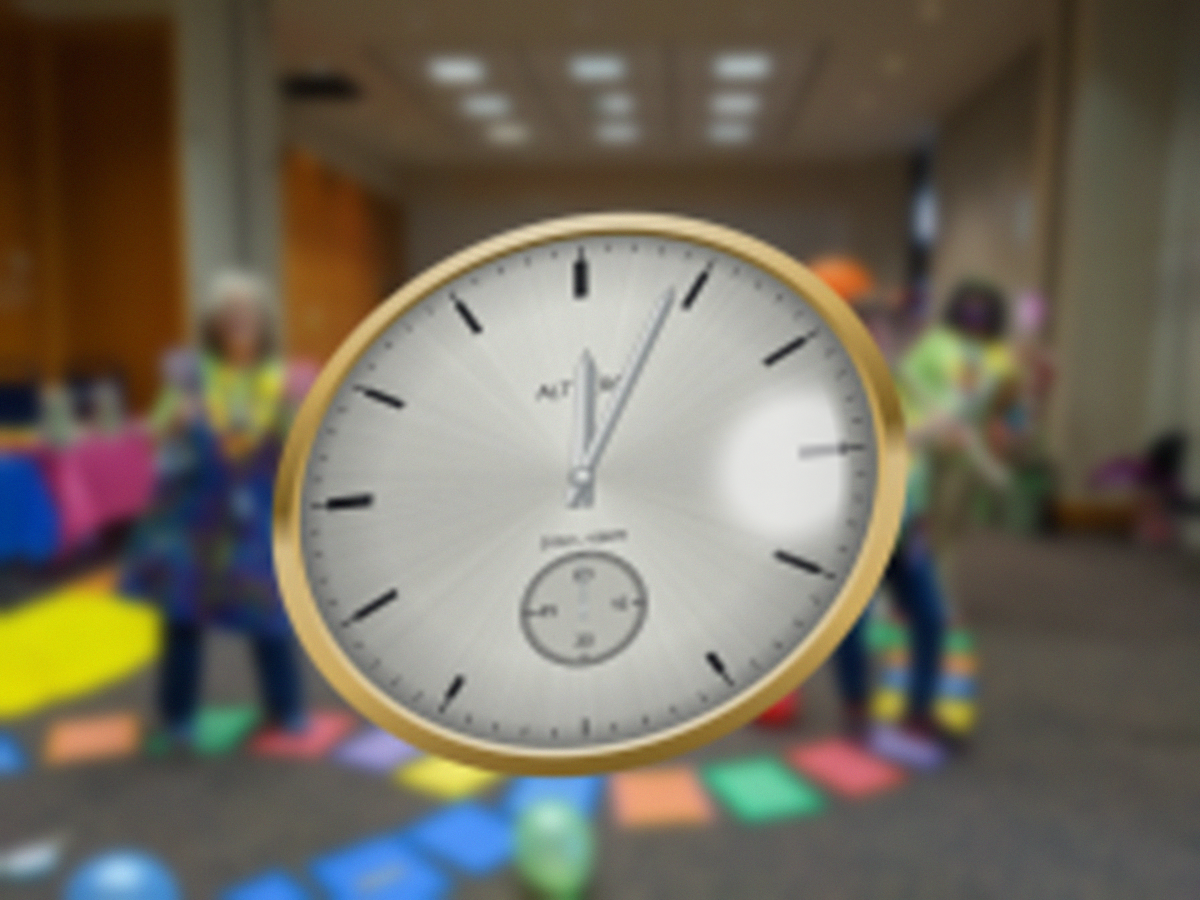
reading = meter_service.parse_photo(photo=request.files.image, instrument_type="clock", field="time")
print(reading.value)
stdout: 12:04
